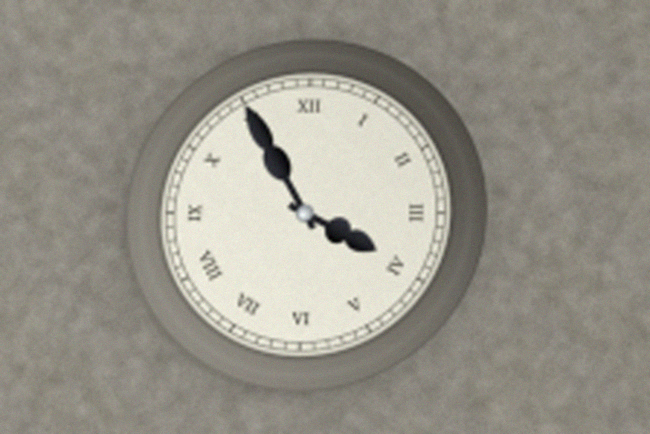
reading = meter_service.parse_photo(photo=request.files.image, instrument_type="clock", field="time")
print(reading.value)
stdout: 3:55
